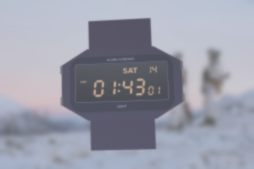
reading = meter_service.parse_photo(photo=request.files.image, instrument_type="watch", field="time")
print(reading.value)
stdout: 1:43
